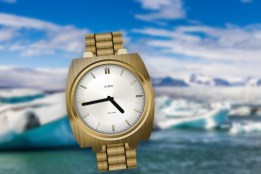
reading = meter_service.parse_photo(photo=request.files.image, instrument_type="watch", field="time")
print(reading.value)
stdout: 4:44
